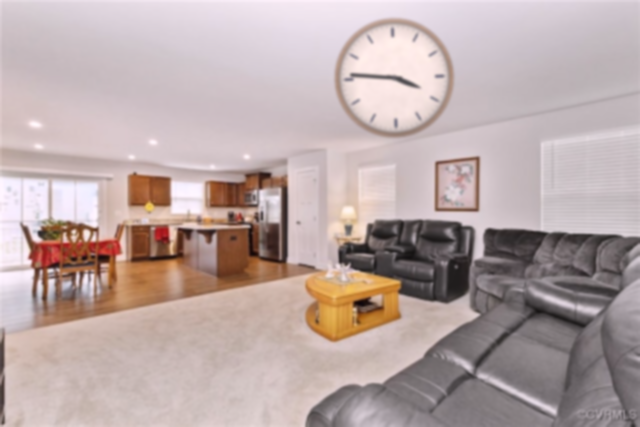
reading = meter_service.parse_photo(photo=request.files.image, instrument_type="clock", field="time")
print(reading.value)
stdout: 3:46
